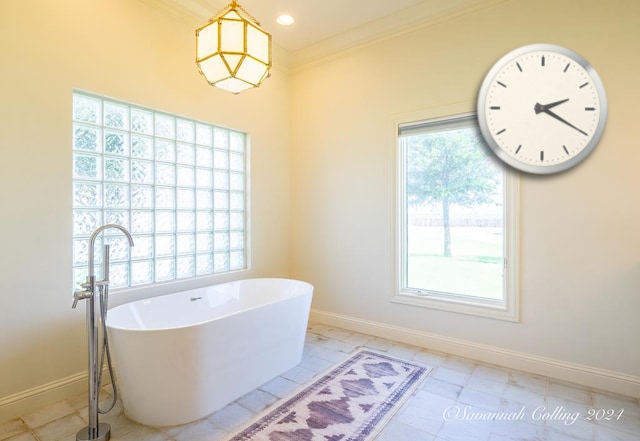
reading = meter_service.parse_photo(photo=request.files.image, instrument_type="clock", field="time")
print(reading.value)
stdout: 2:20
